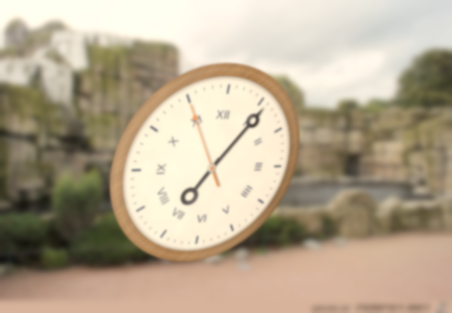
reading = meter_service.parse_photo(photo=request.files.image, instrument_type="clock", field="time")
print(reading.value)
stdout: 7:05:55
